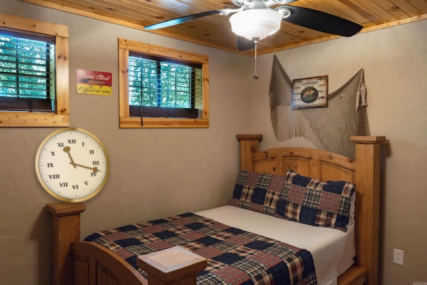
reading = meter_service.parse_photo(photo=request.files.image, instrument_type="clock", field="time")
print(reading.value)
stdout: 11:18
